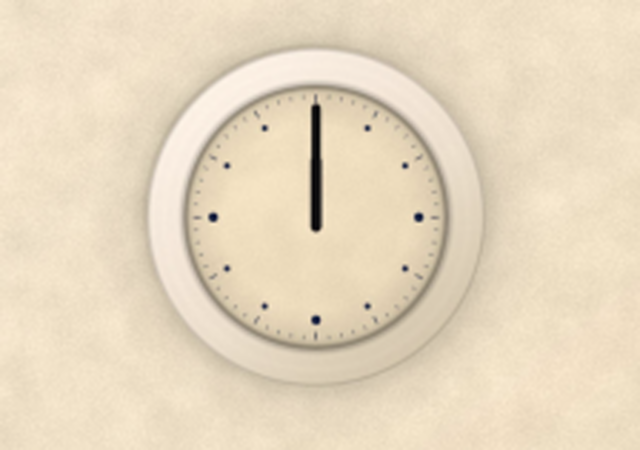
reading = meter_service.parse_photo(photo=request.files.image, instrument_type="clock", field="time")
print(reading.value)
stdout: 12:00
